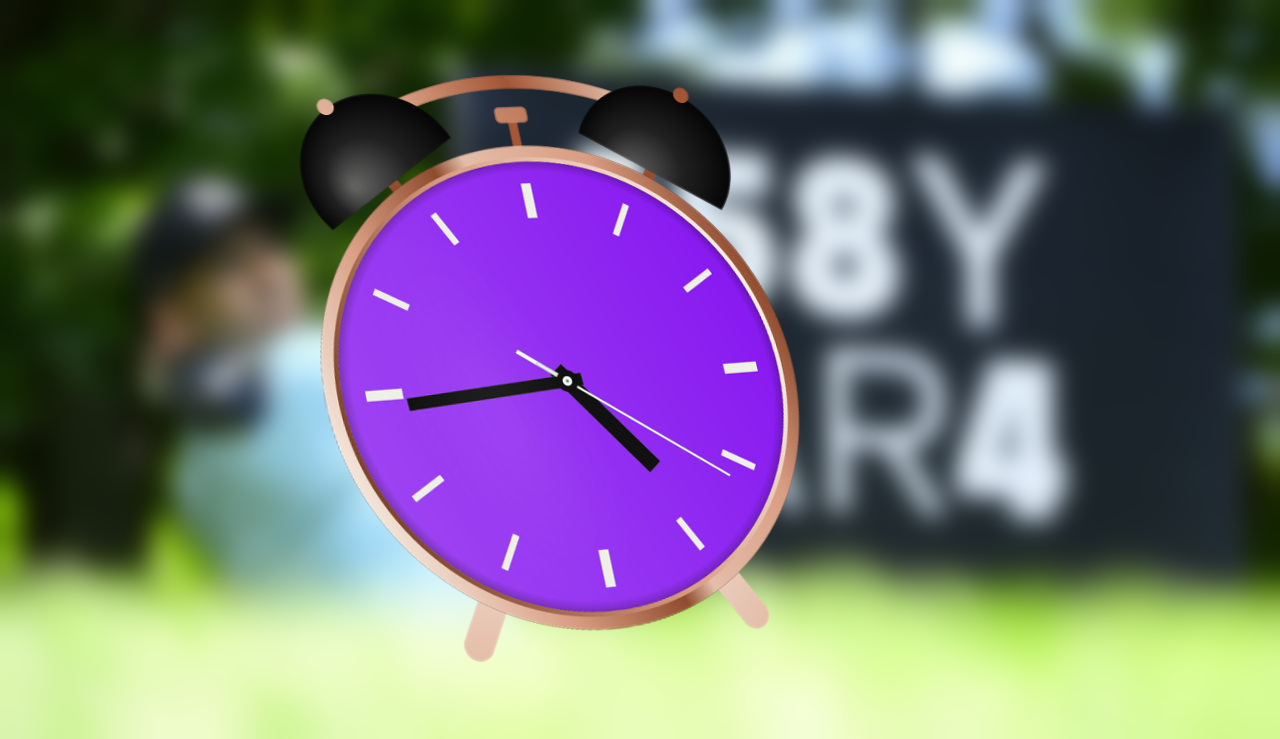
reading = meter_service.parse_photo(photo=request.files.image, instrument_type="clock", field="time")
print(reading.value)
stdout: 4:44:21
